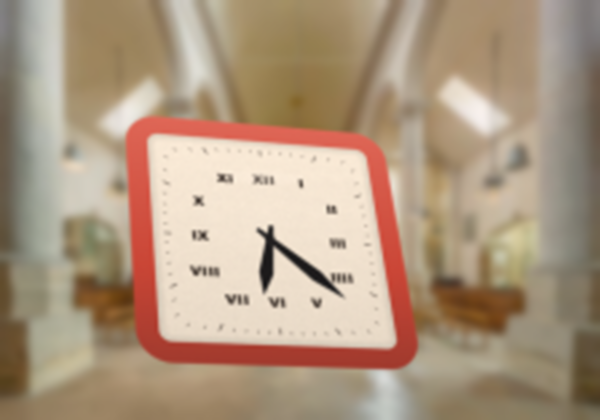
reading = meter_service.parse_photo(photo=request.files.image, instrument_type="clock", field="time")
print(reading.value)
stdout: 6:22
